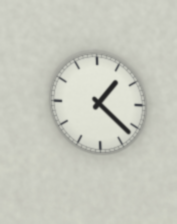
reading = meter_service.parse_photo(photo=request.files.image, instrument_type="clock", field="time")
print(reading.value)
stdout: 1:22
